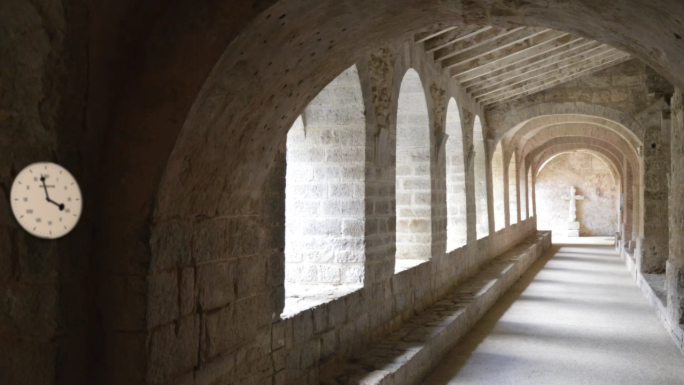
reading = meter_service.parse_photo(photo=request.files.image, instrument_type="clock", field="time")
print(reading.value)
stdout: 3:58
